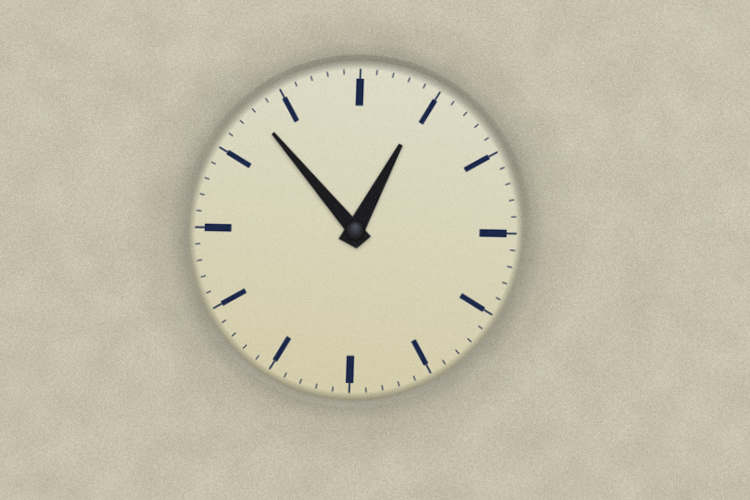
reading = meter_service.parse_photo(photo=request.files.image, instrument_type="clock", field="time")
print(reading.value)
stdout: 12:53
